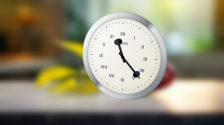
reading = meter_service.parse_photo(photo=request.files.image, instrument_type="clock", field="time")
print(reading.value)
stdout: 11:23
